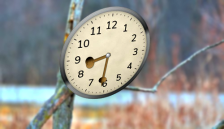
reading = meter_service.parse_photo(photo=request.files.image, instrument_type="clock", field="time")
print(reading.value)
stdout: 8:31
